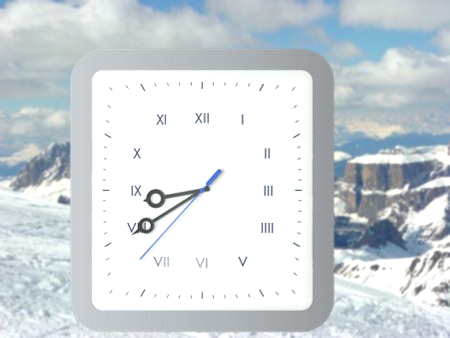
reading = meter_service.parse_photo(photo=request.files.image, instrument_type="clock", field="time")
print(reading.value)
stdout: 8:39:37
